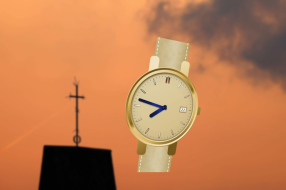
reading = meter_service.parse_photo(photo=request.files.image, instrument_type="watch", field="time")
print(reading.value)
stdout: 7:47
